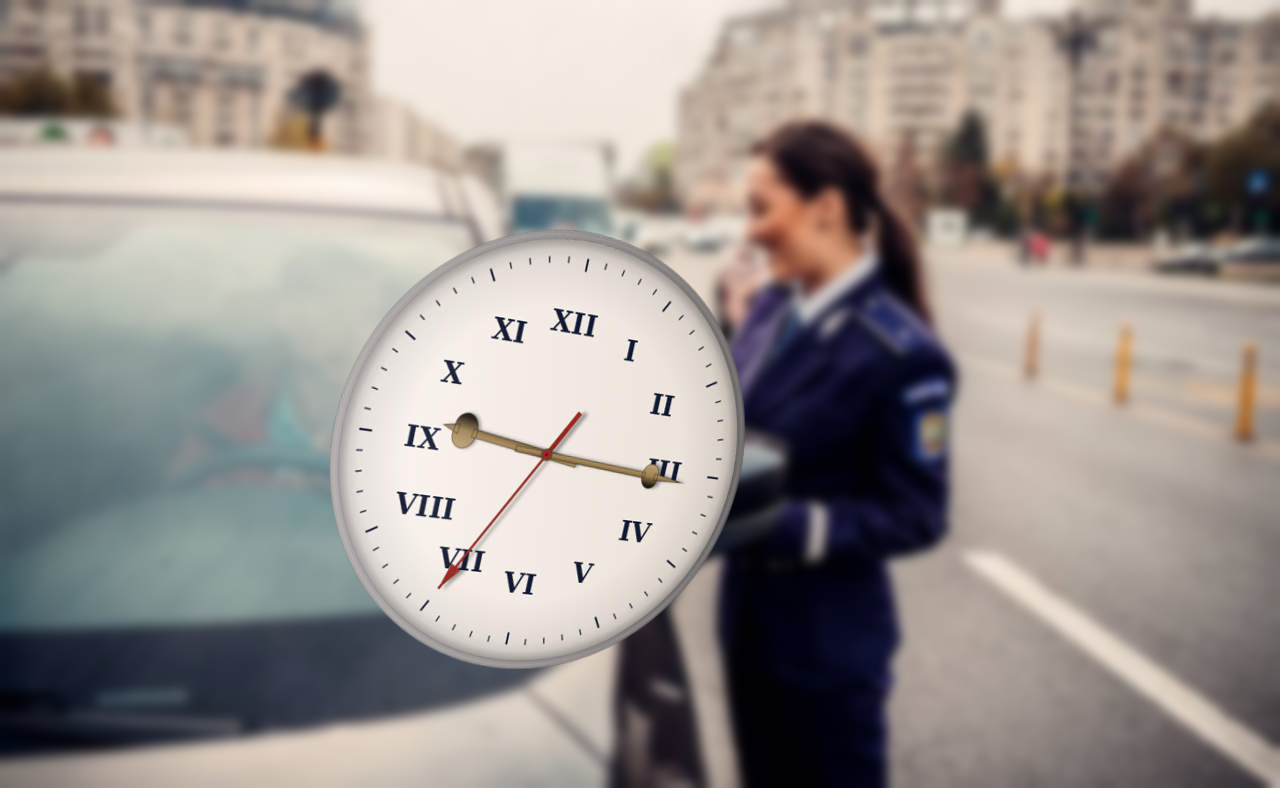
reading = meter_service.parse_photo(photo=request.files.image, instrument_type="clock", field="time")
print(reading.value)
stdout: 9:15:35
